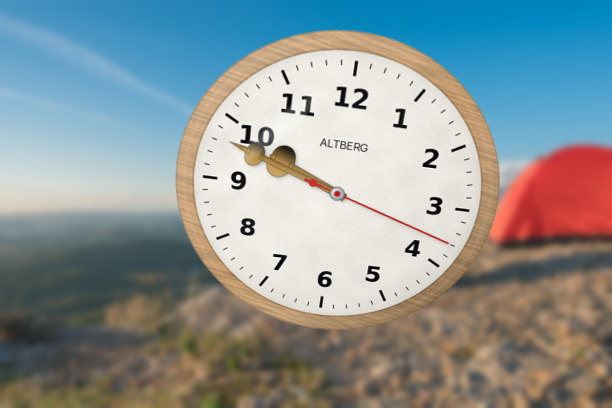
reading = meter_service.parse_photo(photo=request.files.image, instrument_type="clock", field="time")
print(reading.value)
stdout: 9:48:18
